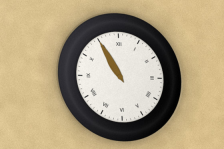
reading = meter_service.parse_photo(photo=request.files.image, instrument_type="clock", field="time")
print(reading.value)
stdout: 10:55
